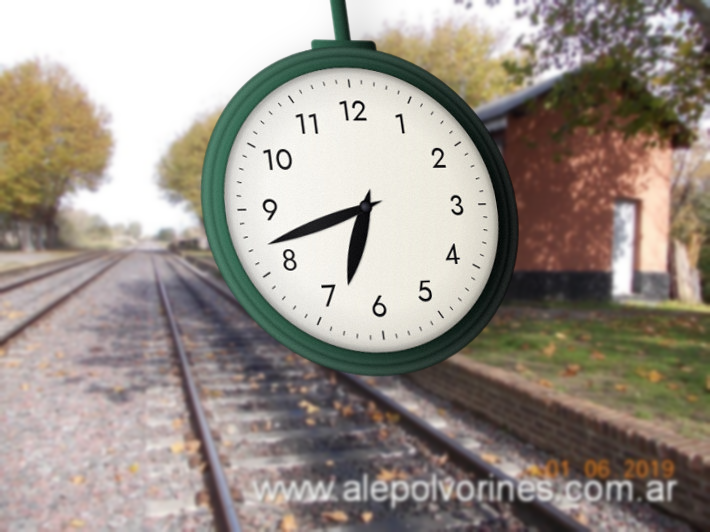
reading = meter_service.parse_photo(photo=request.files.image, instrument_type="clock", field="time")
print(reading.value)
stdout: 6:42
